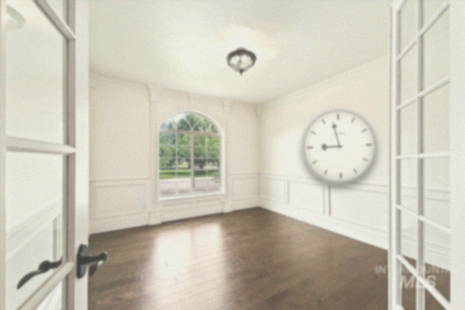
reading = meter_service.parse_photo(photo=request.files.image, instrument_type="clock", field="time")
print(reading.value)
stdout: 8:58
